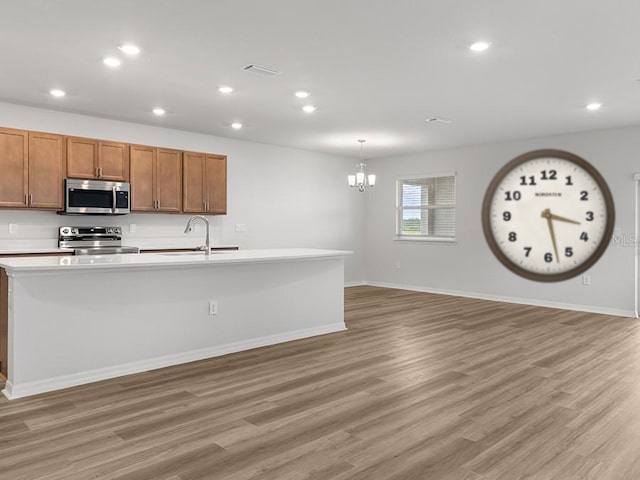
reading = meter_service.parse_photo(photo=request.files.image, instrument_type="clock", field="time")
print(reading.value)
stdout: 3:28
